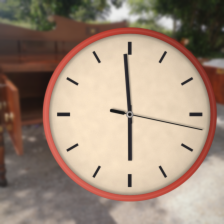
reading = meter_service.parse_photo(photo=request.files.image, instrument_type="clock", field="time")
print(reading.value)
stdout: 5:59:17
